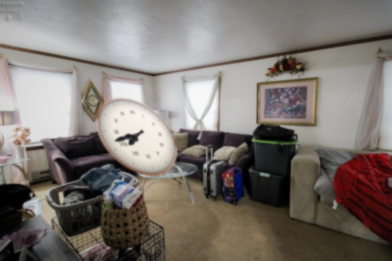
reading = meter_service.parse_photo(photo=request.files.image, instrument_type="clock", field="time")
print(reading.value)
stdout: 7:42
